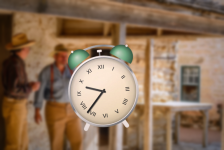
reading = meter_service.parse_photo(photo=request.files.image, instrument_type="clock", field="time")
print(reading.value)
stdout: 9:37
